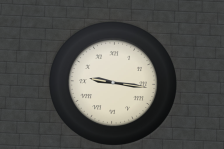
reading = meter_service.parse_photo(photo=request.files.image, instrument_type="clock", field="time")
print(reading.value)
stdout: 9:16
